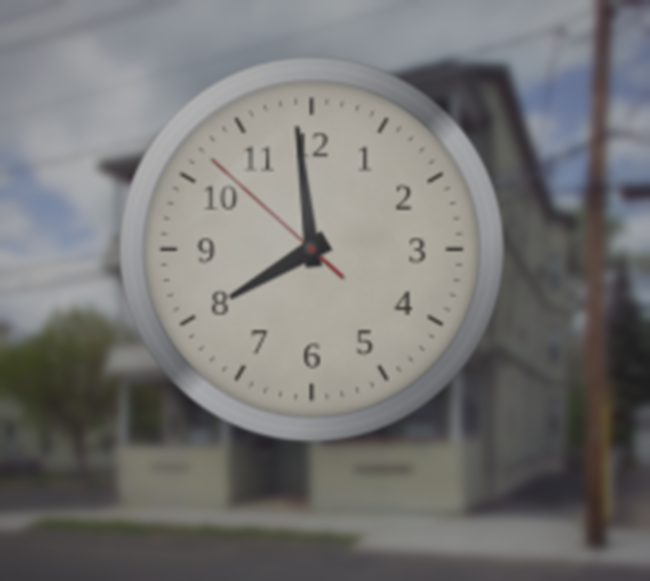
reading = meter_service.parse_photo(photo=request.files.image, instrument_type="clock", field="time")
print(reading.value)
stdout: 7:58:52
